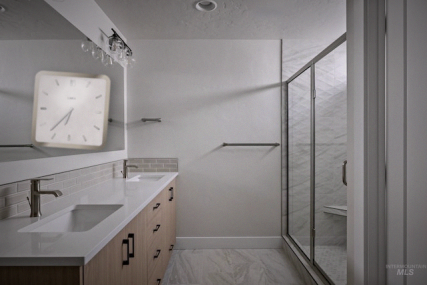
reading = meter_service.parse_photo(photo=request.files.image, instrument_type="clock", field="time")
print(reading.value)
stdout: 6:37
